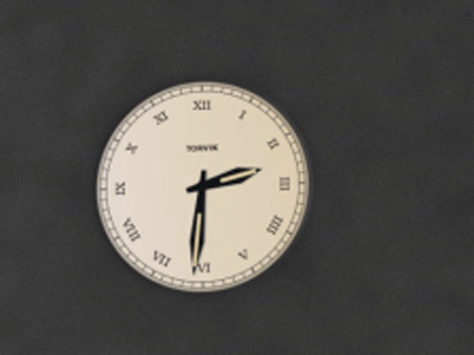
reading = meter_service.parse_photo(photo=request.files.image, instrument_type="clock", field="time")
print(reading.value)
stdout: 2:31
